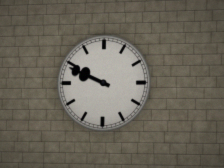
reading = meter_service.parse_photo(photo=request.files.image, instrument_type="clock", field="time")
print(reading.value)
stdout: 9:49
